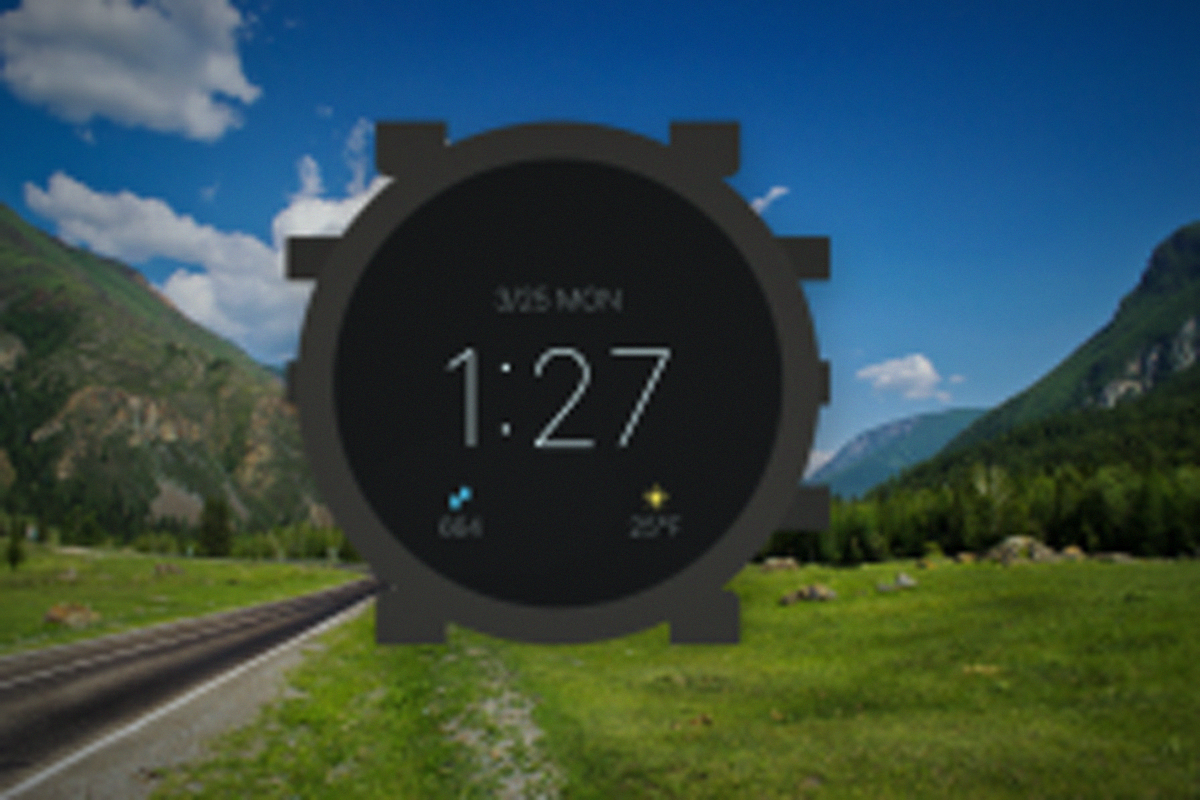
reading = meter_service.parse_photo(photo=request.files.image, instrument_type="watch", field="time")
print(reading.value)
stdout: 1:27
